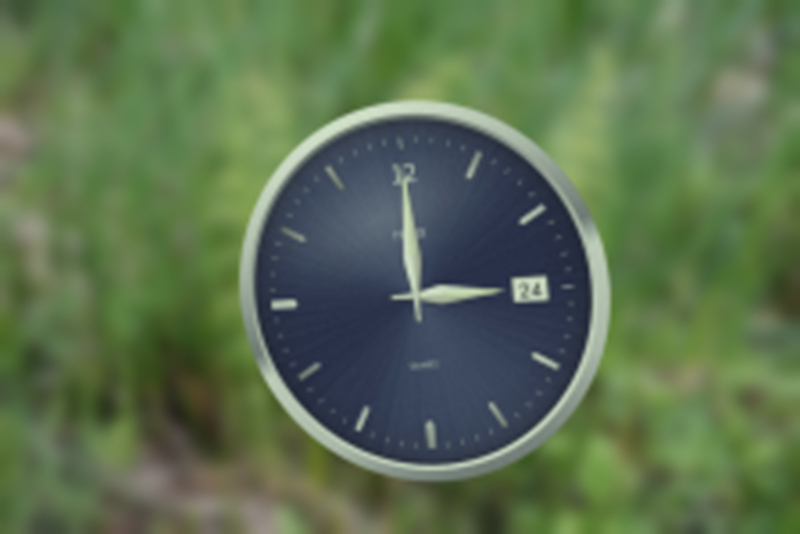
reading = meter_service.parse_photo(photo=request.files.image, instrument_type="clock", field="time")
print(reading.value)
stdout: 3:00
